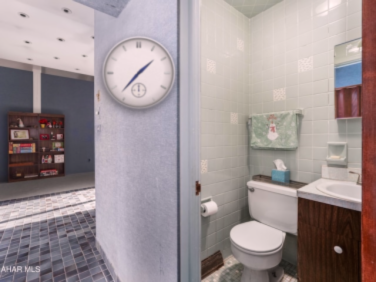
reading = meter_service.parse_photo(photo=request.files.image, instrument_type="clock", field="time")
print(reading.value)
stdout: 1:37
